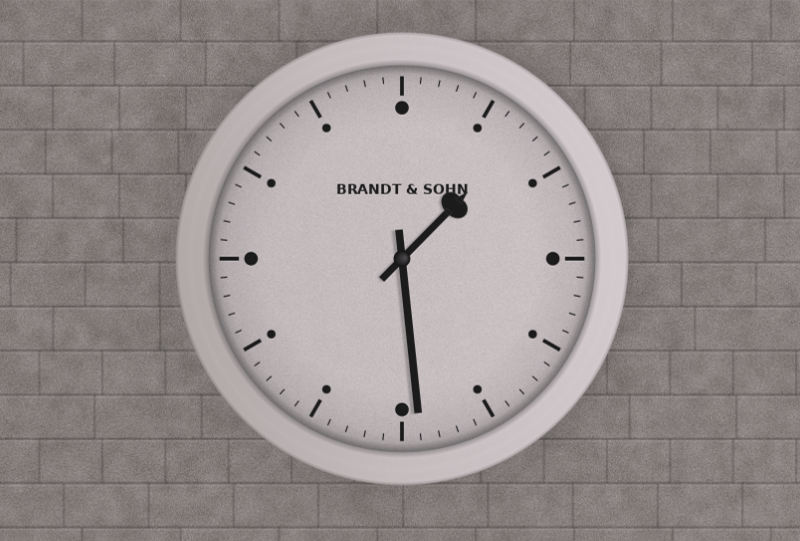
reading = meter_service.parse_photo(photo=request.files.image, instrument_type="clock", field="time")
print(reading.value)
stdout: 1:29
